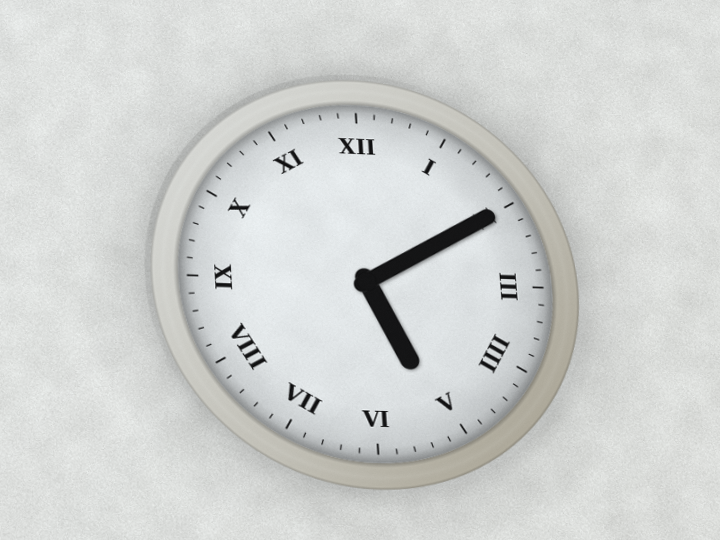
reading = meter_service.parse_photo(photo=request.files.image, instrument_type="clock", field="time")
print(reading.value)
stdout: 5:10
